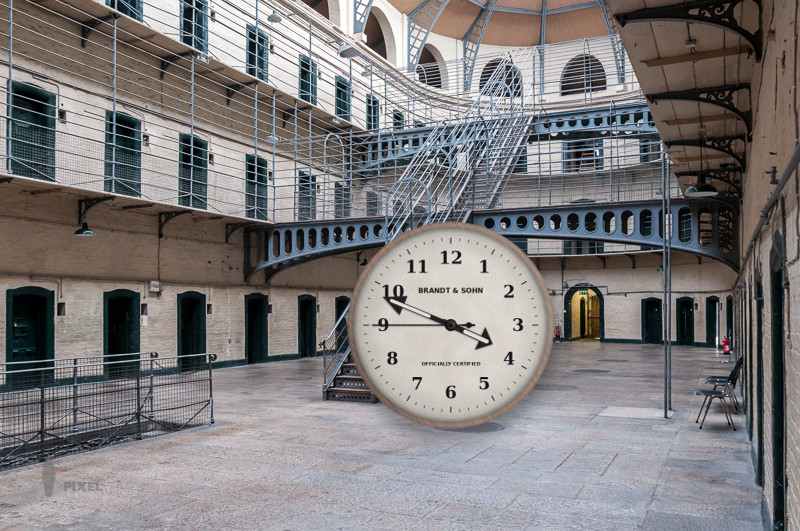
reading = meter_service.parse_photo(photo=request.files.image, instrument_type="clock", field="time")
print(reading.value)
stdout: 3:48:45
